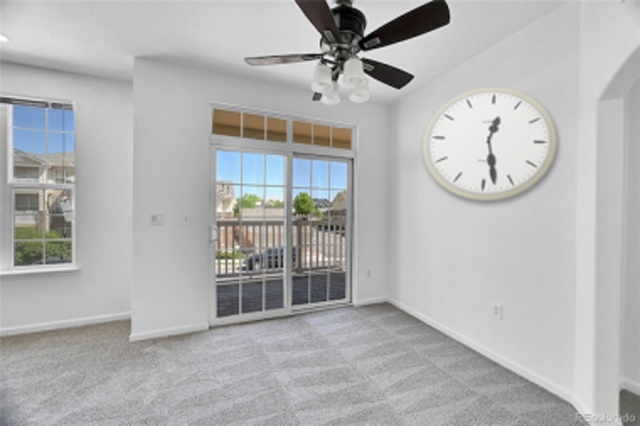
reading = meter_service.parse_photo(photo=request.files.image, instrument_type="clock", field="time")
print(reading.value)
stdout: 12:28
